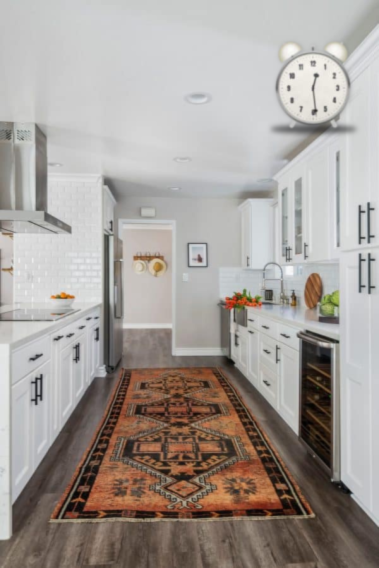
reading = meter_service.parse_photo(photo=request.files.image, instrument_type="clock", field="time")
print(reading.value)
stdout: 12:29
